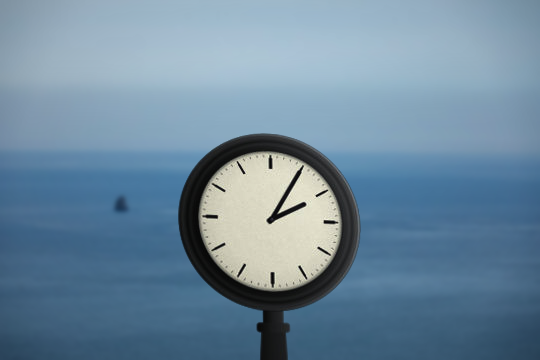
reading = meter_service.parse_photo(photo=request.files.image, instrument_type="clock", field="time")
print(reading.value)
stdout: 2:05
